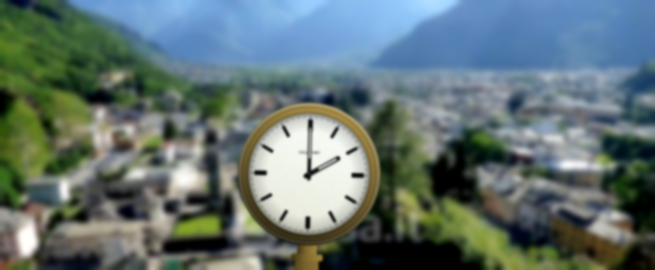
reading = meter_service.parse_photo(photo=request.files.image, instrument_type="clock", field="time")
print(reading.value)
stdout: 2:00
